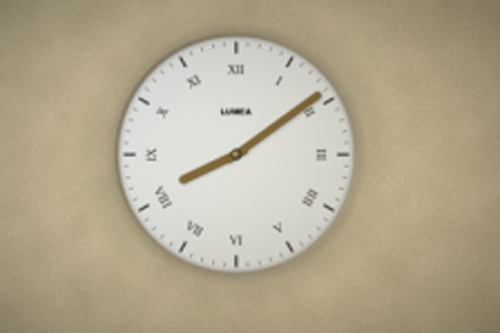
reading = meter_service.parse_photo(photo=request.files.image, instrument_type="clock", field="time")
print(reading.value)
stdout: 8:09
